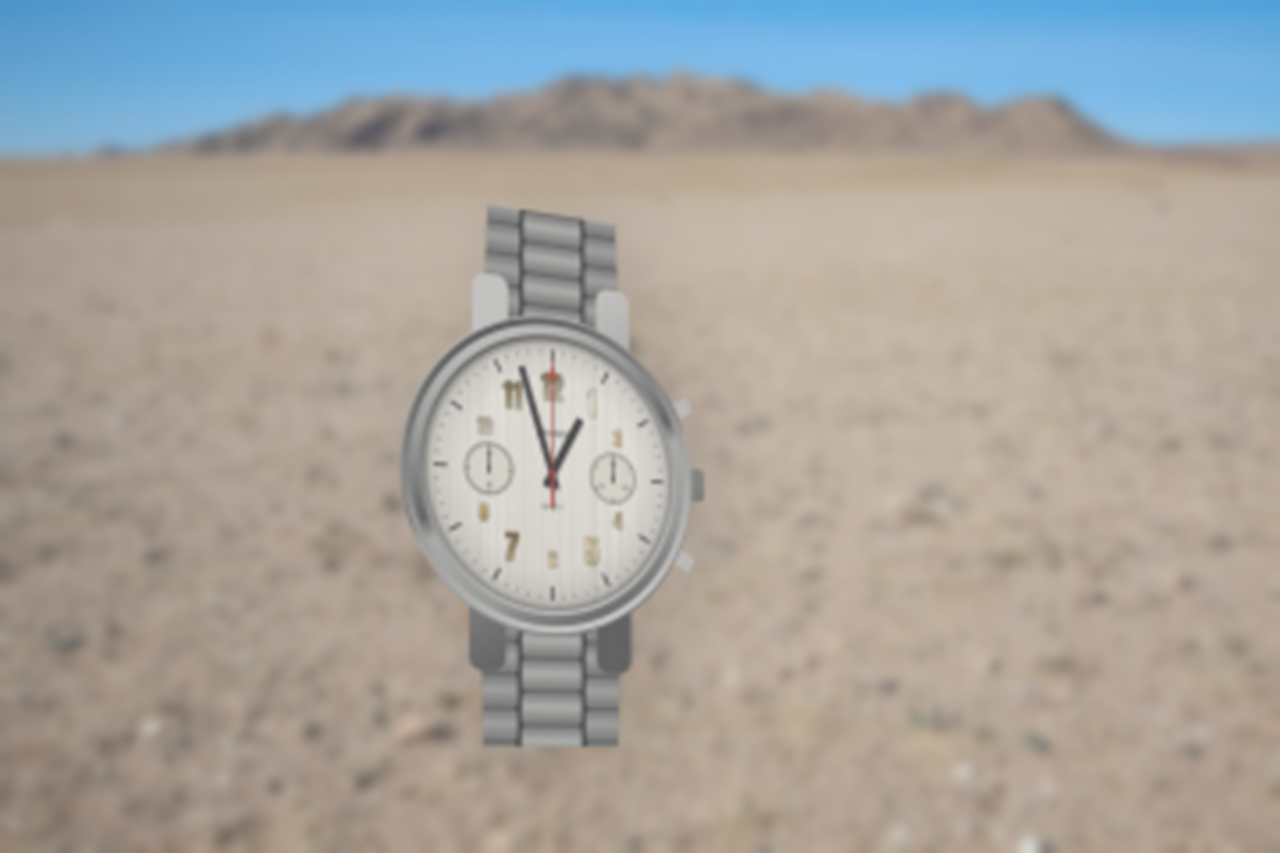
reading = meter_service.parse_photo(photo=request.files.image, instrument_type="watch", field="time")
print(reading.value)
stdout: 12:57
